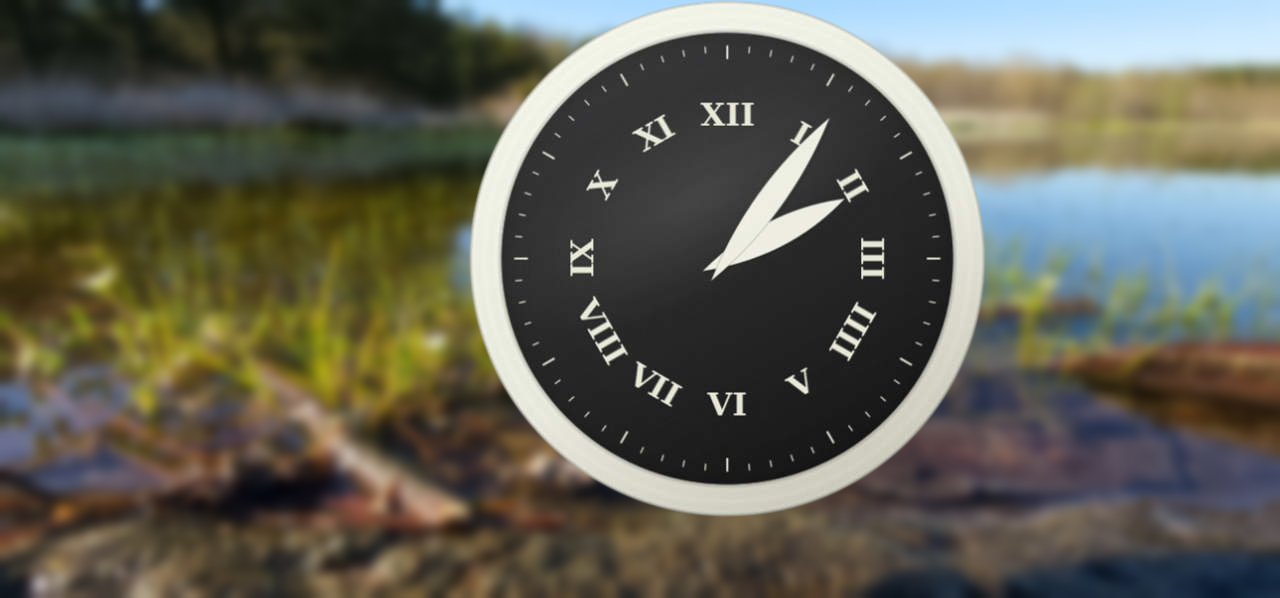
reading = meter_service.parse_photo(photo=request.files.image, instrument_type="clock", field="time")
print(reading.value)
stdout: 2:06
